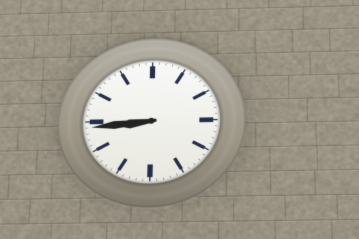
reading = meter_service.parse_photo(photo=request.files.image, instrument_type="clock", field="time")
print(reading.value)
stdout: 8:44
